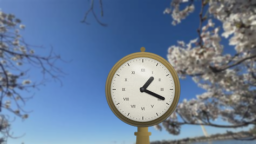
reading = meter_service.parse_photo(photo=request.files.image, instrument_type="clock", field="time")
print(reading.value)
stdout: 1:19
